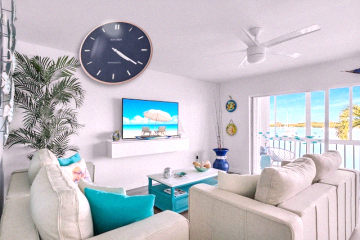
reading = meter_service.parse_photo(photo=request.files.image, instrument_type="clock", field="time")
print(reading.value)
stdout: 4:21
